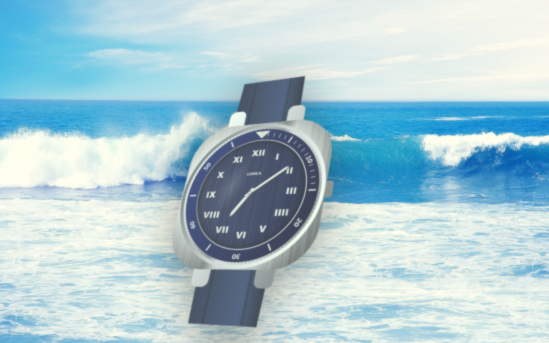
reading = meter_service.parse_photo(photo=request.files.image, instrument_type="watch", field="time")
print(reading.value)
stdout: 7:09
